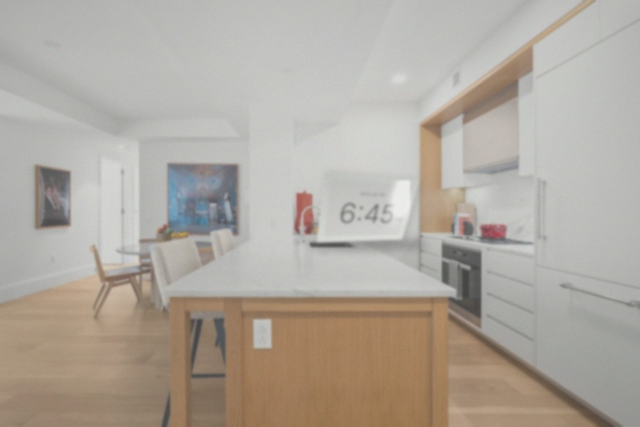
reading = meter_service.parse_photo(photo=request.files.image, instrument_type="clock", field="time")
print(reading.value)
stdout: 6:45
